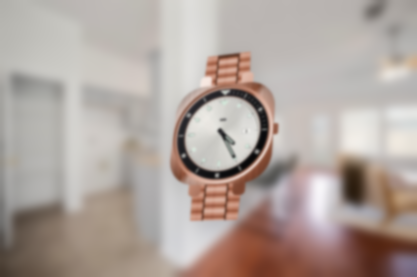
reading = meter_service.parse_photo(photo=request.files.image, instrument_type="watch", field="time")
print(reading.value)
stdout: 4:25
